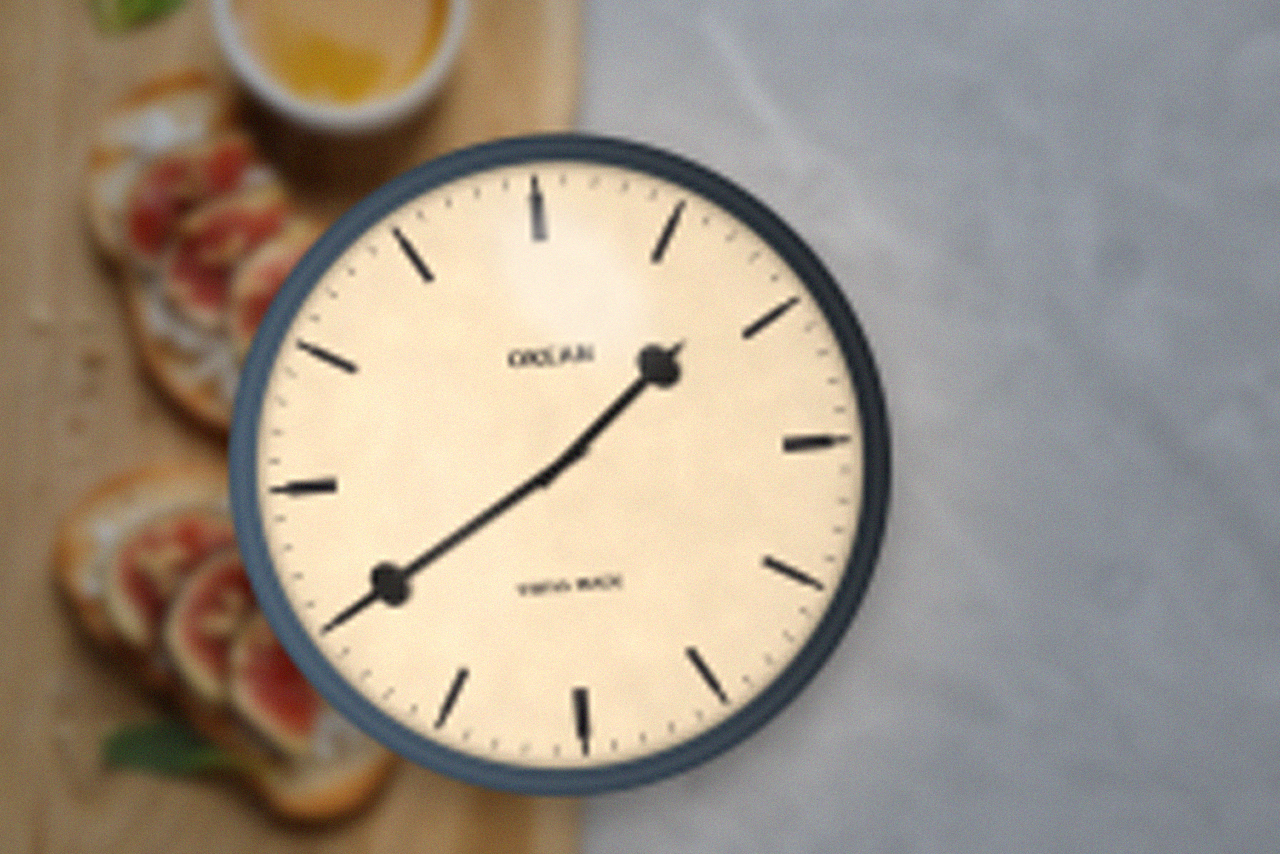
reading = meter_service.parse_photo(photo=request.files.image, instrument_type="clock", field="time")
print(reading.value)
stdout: 1:40
